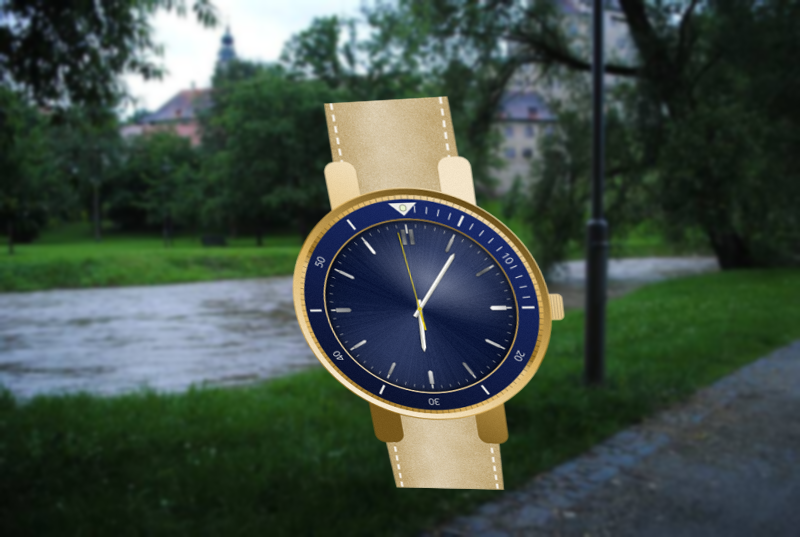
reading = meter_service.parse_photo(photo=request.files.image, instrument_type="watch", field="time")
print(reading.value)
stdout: 6:05:59
